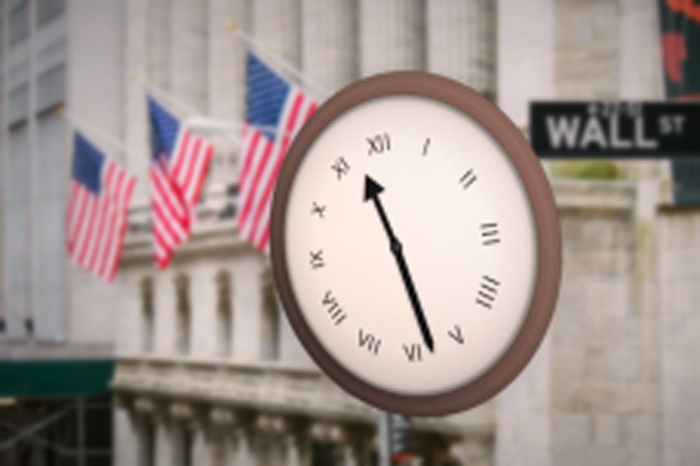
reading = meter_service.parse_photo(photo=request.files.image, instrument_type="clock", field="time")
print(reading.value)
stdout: 11:28
